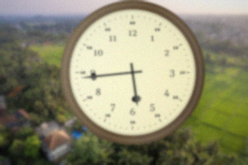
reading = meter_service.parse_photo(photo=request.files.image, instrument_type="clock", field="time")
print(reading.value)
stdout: 5:44
